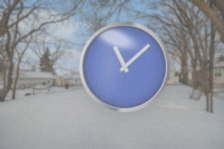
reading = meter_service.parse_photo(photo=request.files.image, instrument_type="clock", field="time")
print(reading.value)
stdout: 11:08
